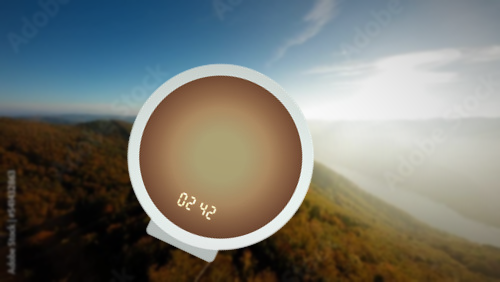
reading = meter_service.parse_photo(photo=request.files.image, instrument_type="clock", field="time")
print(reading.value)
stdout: 2:42
